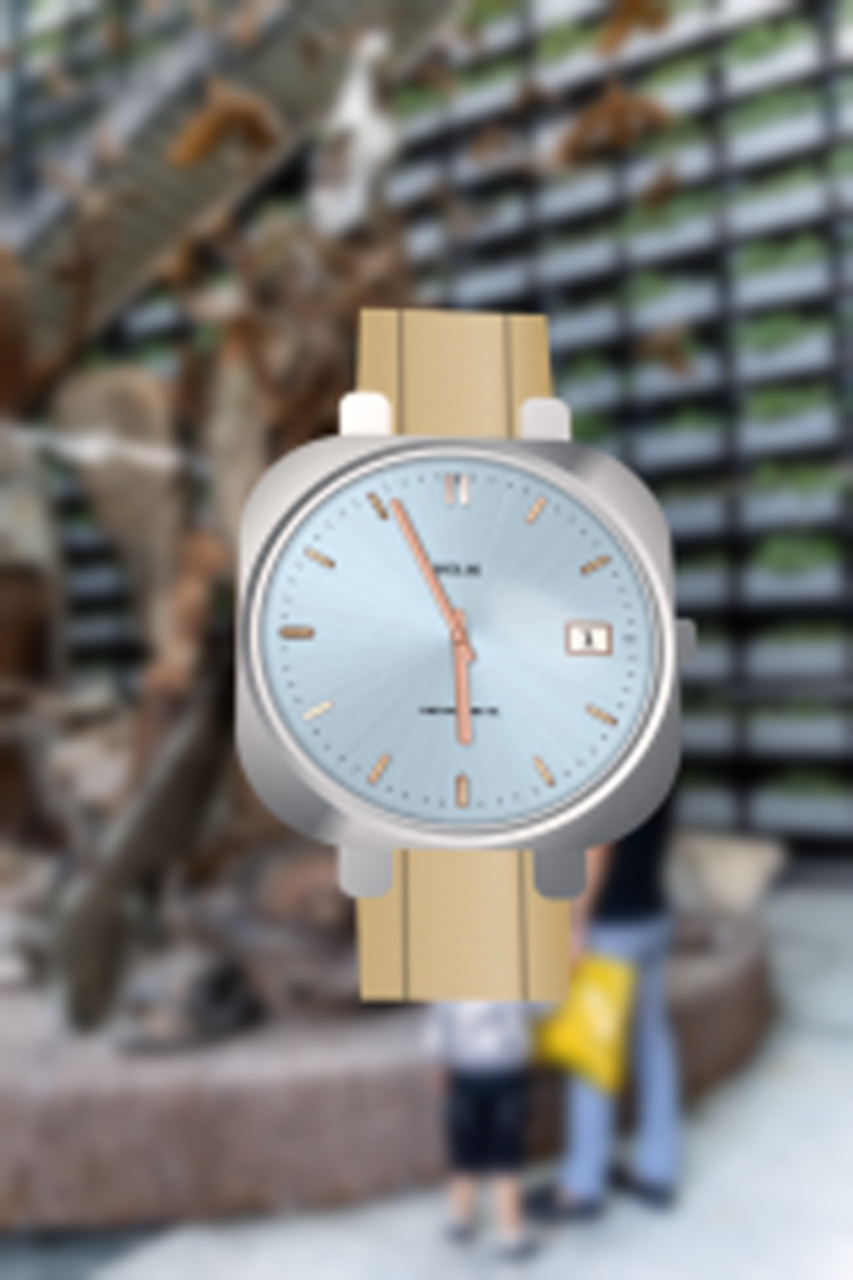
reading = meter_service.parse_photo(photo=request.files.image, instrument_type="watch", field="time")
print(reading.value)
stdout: 5:56
